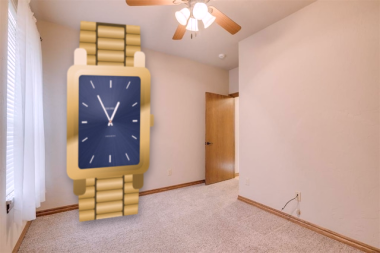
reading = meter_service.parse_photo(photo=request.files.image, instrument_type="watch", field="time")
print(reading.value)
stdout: 12:55
